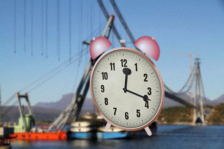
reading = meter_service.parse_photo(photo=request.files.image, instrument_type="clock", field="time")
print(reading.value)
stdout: 12:18
